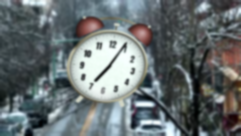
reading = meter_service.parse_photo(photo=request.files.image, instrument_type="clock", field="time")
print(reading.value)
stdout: 7:04
